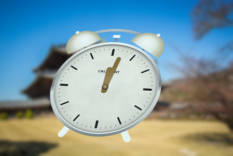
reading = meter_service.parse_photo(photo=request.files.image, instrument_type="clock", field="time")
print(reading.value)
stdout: 12:02
